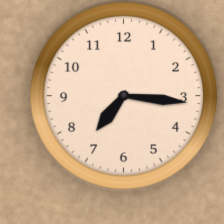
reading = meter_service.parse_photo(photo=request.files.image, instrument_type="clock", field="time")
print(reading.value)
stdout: 7:16
